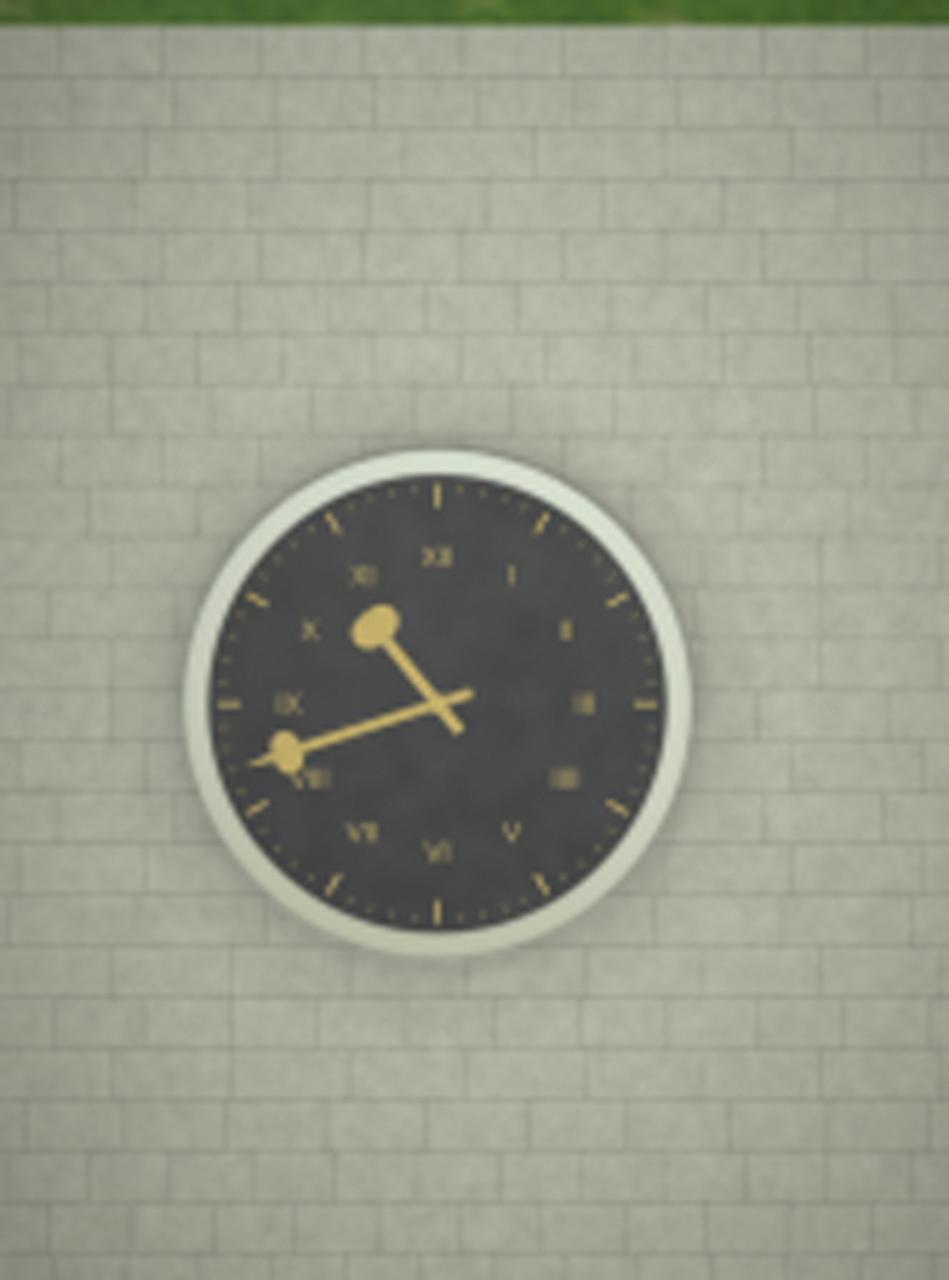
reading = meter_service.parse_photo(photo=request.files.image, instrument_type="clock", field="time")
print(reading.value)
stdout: 10:42
